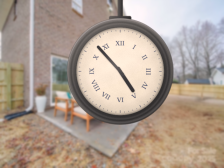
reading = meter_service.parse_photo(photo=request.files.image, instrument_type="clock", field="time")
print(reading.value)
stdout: 4:53
